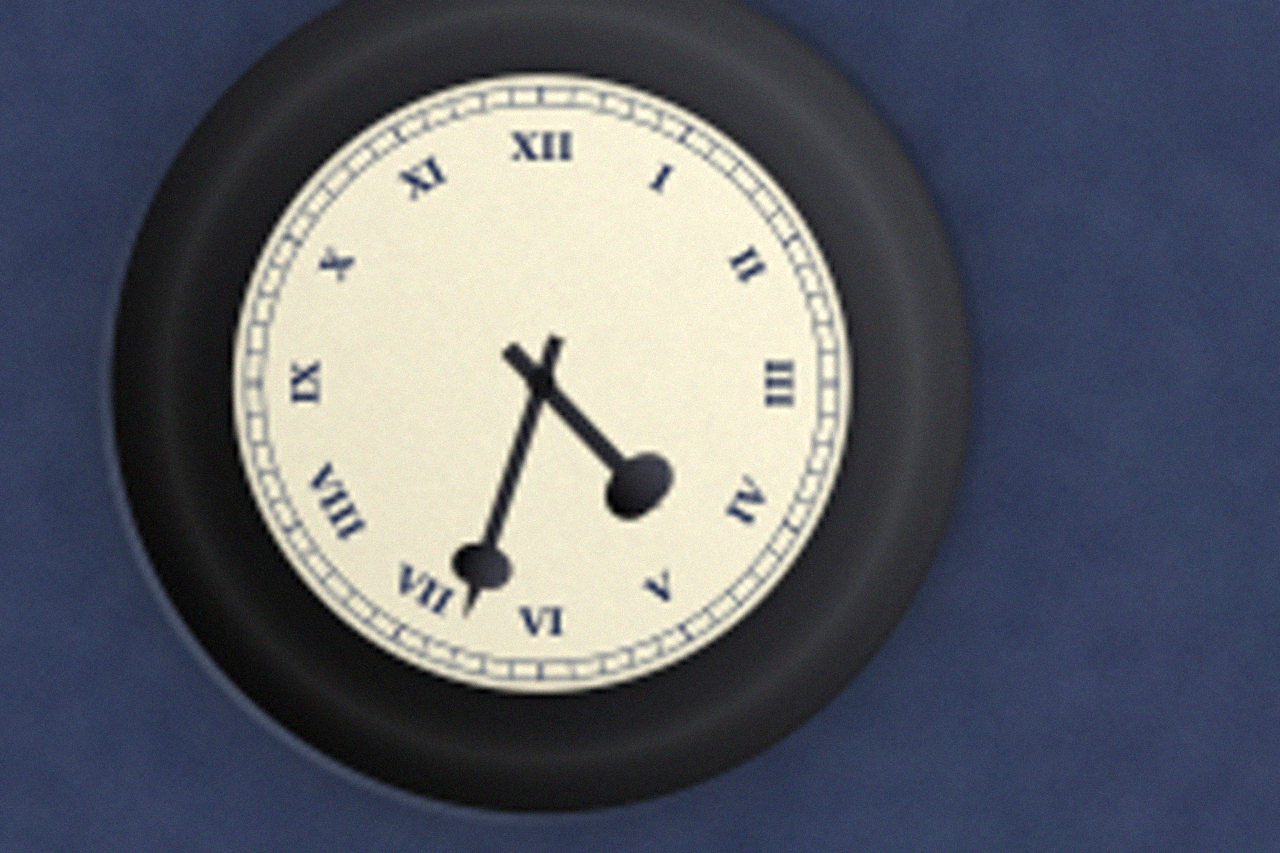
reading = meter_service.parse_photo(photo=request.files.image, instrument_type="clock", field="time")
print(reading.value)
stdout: 4:33
